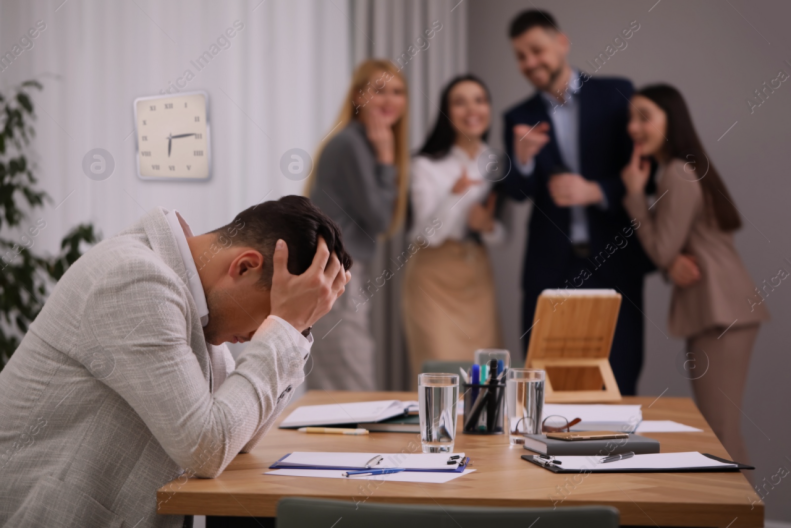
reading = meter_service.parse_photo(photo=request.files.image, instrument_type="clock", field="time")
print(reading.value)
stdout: 6:14
